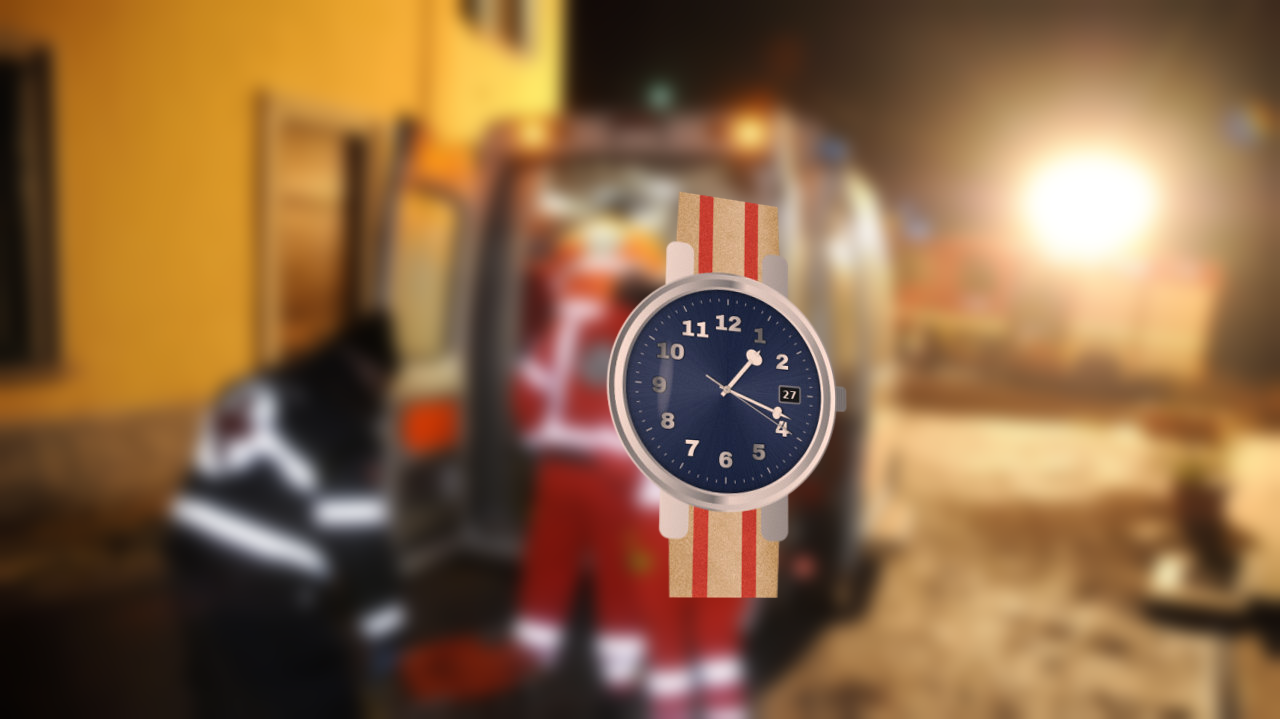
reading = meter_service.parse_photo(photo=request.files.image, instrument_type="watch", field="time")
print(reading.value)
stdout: 1:18:20
